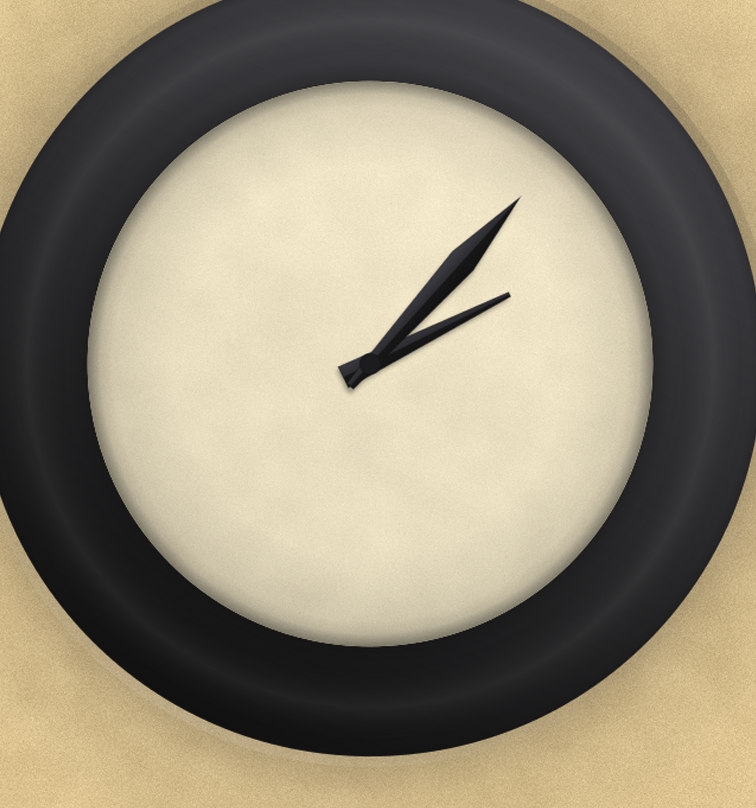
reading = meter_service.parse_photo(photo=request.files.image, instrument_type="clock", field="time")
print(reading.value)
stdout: 2:07
